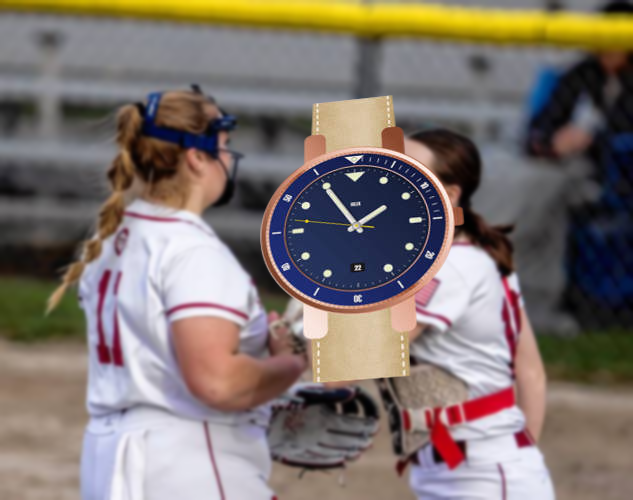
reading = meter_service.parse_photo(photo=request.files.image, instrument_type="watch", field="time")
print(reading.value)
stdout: 1:54:47
